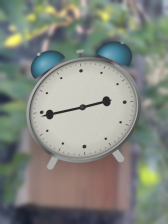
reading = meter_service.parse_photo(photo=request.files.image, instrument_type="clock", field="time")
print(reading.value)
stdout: 2:44
